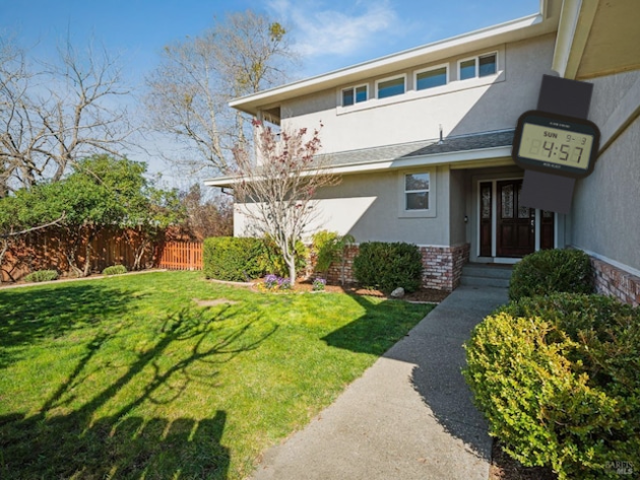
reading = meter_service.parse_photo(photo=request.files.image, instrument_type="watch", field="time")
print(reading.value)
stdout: 4:57
